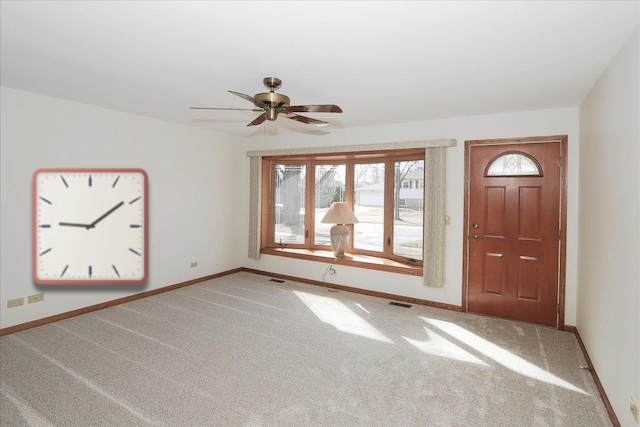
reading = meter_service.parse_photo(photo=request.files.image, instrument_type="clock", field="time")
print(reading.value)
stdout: 9:09
